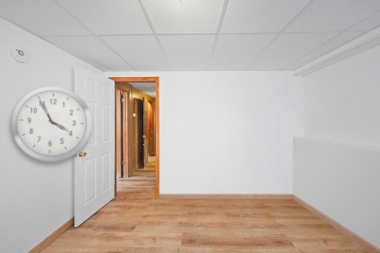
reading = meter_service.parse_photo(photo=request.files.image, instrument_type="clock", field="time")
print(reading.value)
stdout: 3:55
